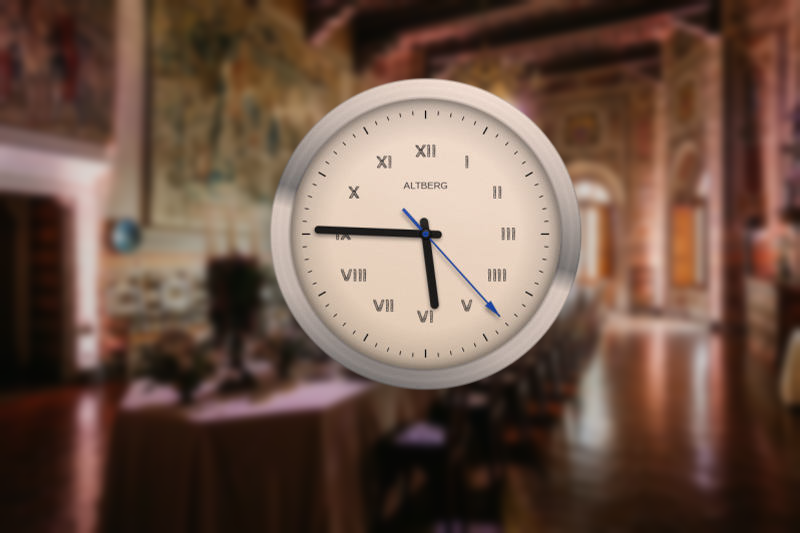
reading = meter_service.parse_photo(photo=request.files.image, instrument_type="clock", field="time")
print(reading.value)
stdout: 5:45:23
